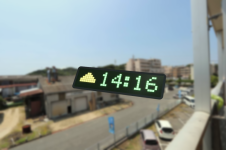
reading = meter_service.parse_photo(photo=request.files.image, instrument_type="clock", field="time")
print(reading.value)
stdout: 14:16
